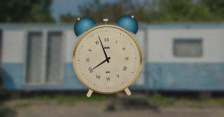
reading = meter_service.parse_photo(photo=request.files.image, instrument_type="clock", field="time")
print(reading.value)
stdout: 7:57
